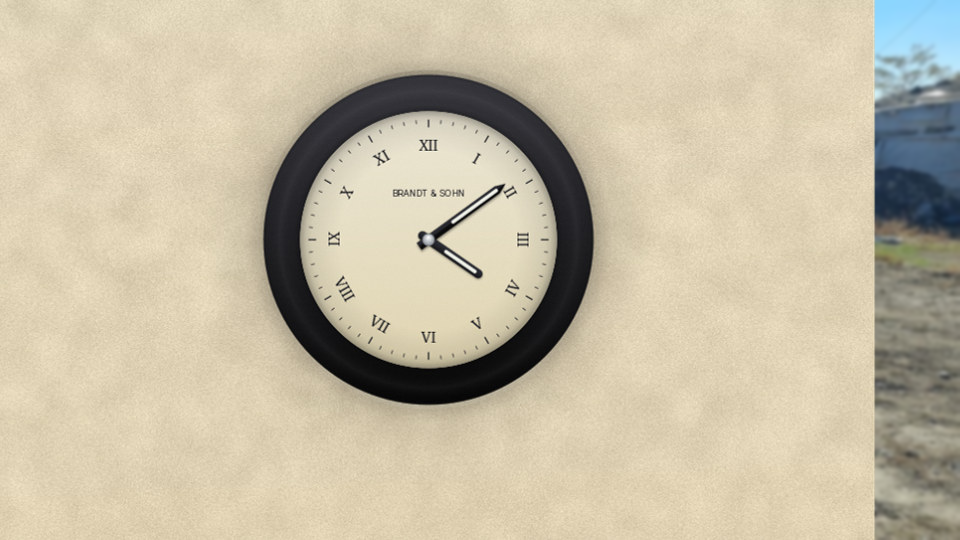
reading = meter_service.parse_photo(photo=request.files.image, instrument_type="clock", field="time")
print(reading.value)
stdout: 4:09
